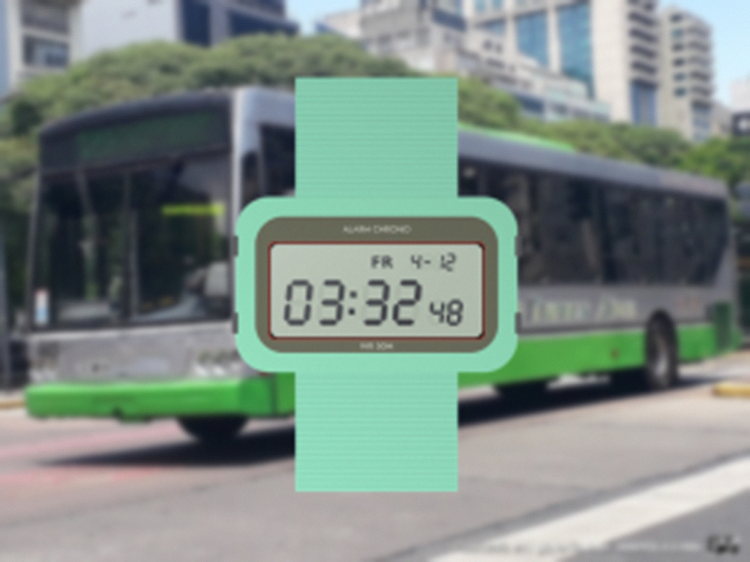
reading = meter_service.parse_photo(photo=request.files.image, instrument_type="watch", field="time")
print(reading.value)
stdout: 3:32:48
